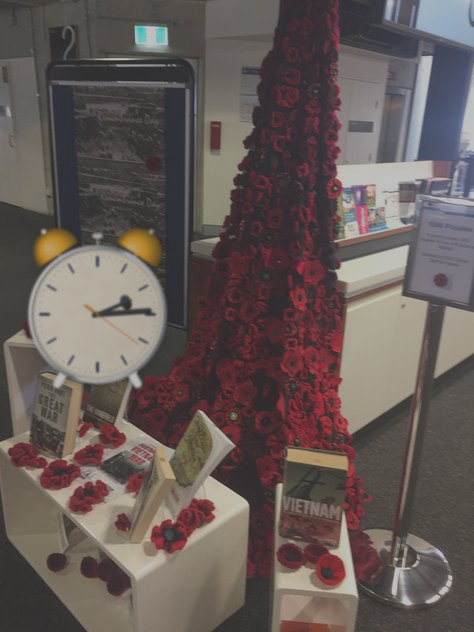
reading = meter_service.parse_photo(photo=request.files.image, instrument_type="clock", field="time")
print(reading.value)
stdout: 2:14:21
